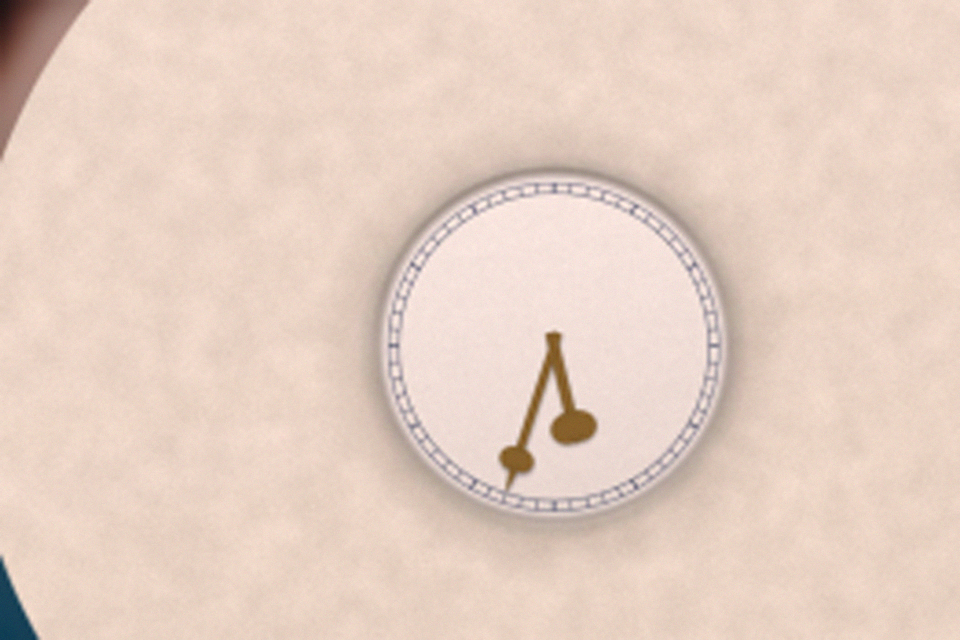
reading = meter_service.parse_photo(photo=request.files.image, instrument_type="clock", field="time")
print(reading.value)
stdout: 5:33
